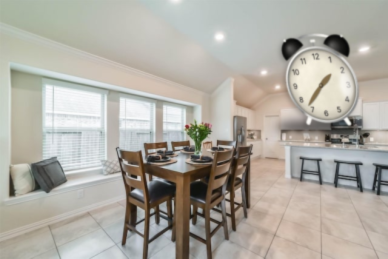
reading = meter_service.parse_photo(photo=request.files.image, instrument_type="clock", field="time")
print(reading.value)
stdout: 1:37
